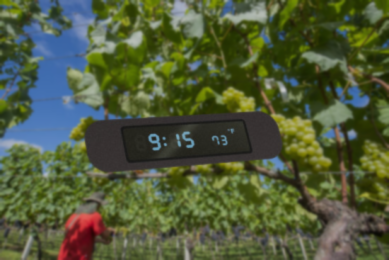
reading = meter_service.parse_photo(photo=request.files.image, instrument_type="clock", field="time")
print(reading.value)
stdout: 9:15
